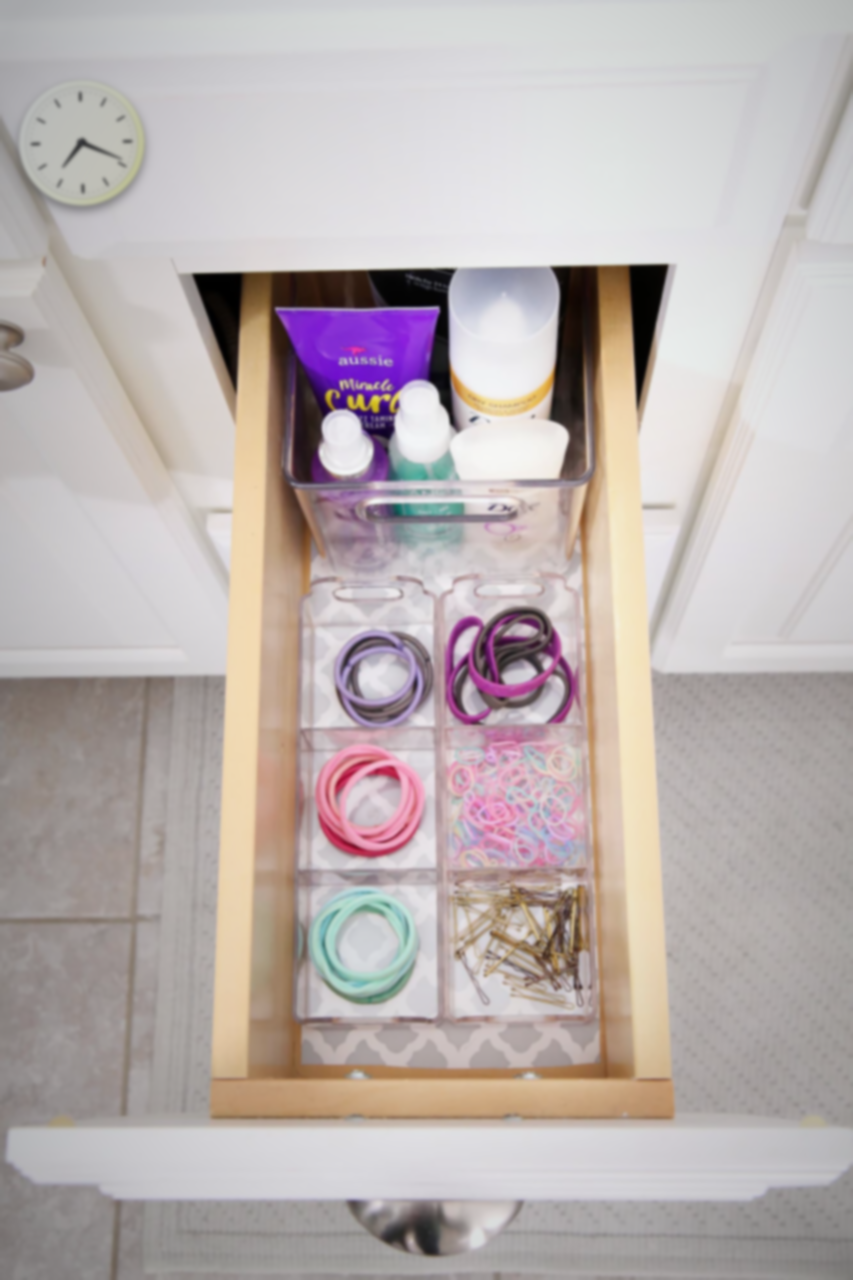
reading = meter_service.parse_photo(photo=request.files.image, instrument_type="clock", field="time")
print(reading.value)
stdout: 7:19
